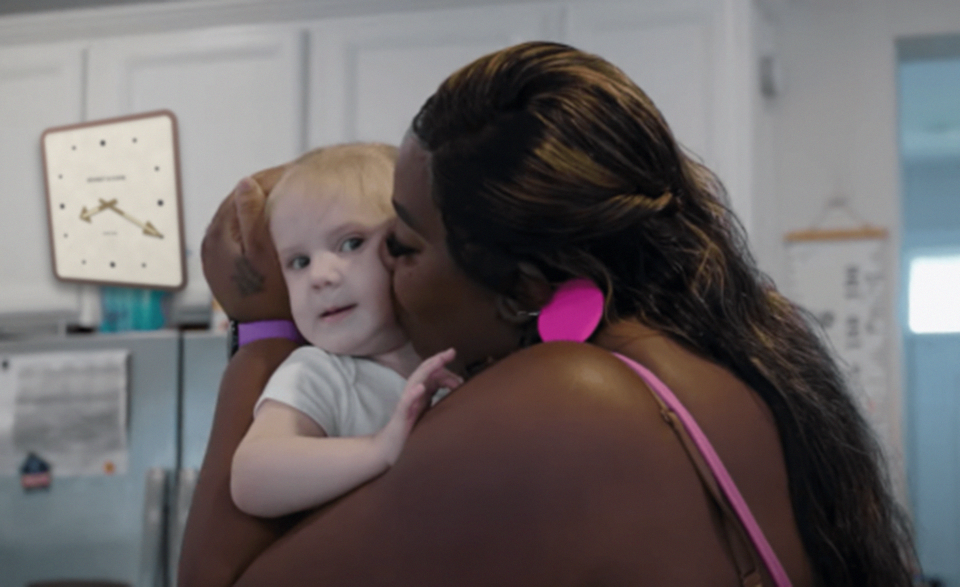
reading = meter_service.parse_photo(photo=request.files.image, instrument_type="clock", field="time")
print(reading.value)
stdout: 8:20
